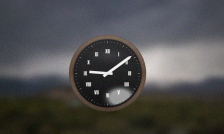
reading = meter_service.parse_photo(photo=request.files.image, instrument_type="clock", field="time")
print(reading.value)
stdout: 9:09
